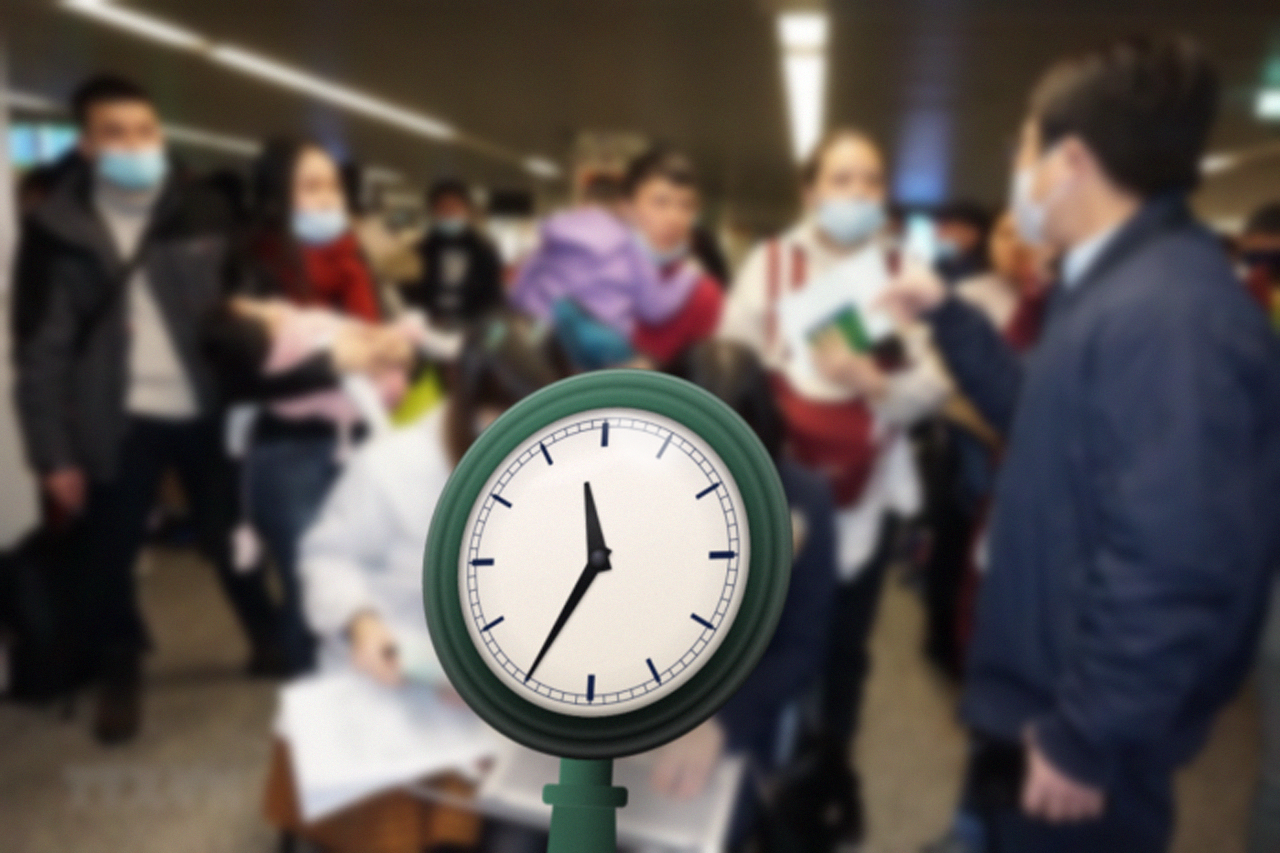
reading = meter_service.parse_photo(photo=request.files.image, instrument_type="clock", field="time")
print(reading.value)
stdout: 11:35
